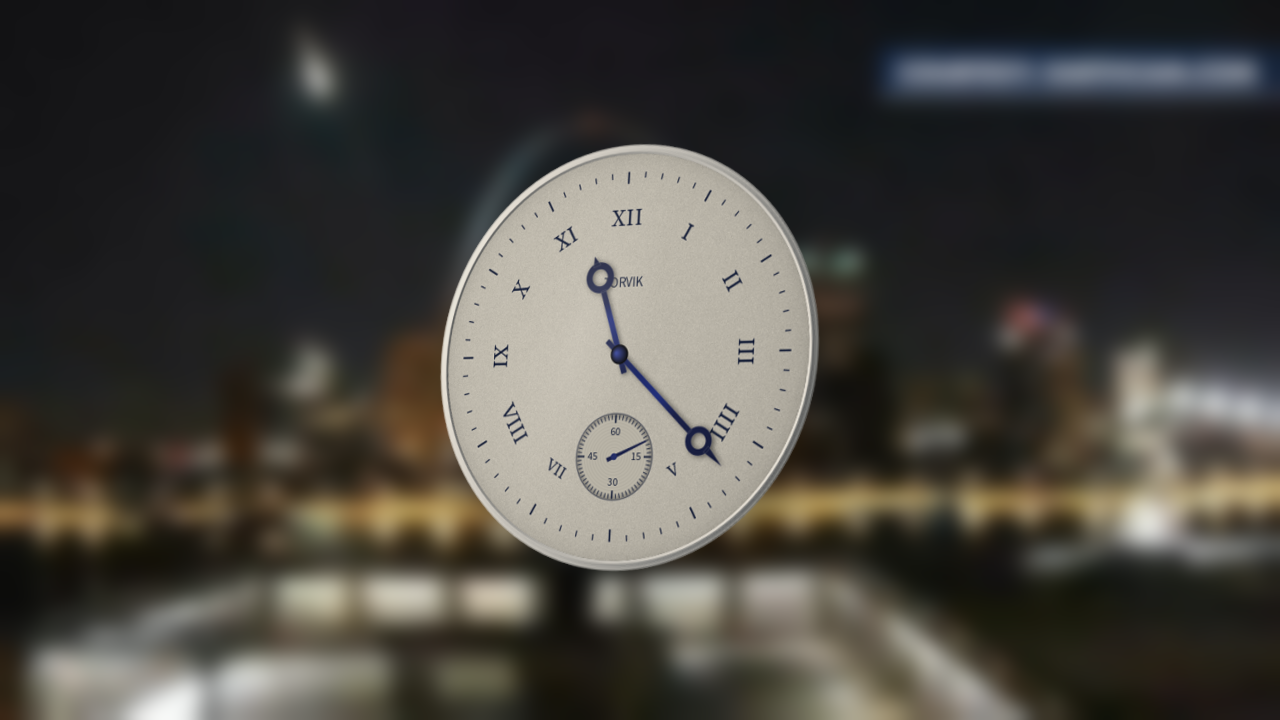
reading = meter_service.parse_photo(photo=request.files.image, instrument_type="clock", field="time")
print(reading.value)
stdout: 11:22:11
